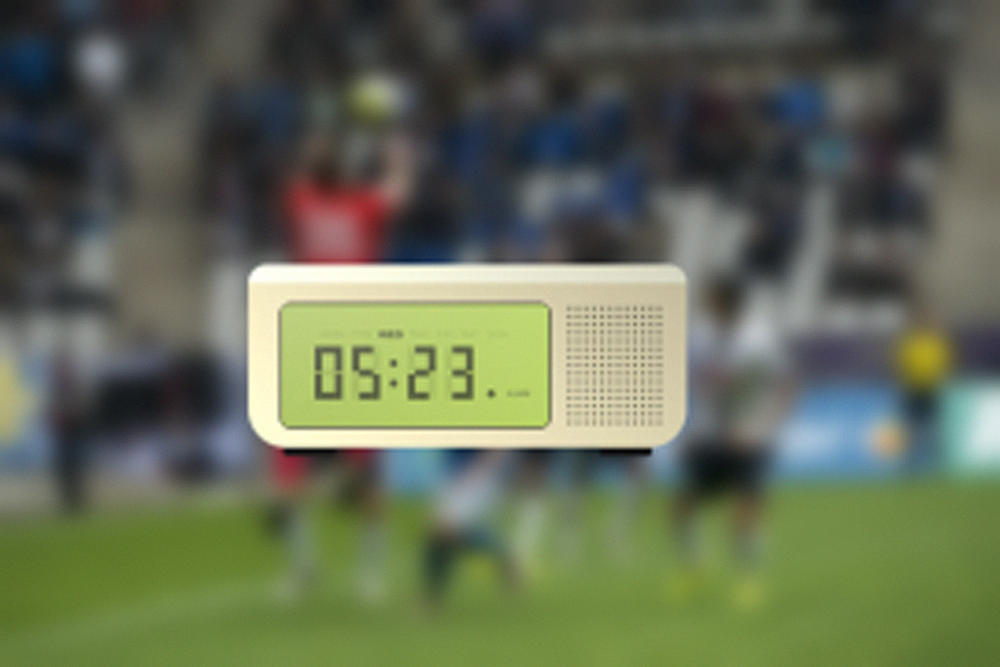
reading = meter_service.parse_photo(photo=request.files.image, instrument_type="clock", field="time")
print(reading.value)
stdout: 5:23
